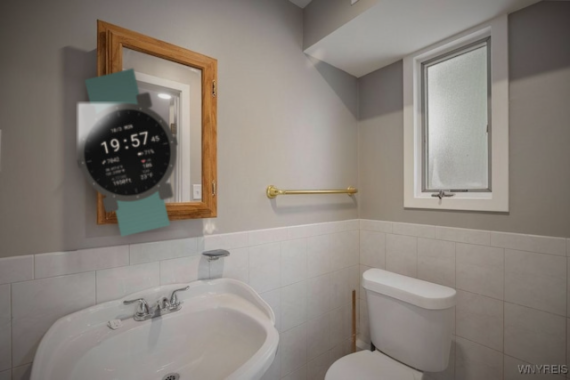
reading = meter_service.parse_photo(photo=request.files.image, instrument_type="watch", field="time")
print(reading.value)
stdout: 19:57
